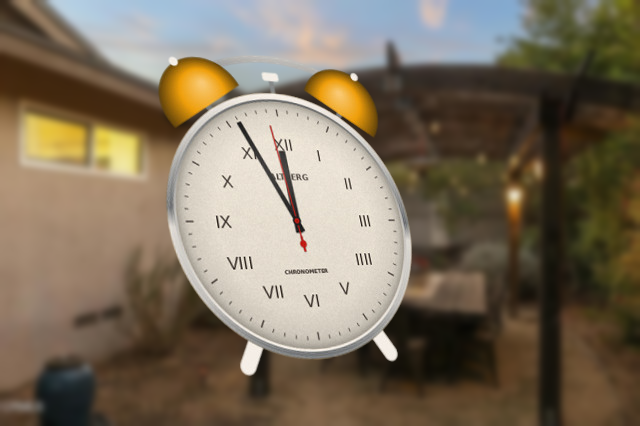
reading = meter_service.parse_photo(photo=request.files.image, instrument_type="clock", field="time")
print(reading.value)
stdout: 11:55:59
